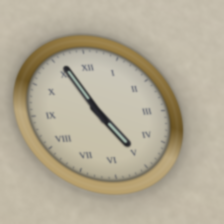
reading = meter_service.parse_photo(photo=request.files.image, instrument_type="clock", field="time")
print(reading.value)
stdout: 4:56
